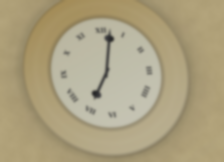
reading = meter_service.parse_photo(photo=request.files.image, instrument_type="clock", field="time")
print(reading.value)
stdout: 7:02
